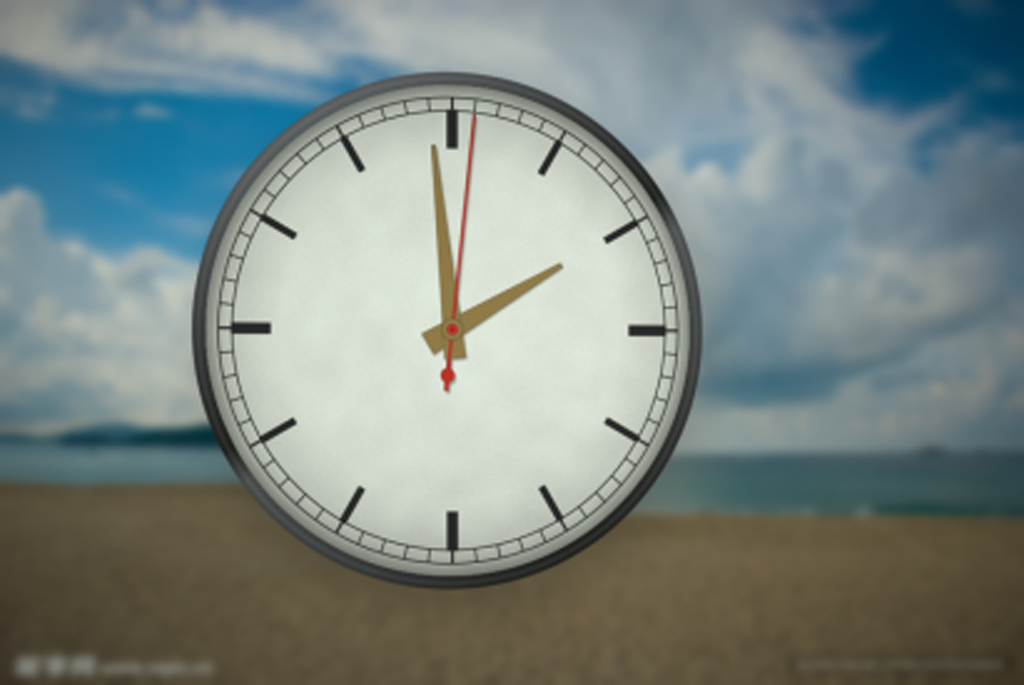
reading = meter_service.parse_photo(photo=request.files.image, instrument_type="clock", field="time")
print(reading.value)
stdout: 1:59:01
